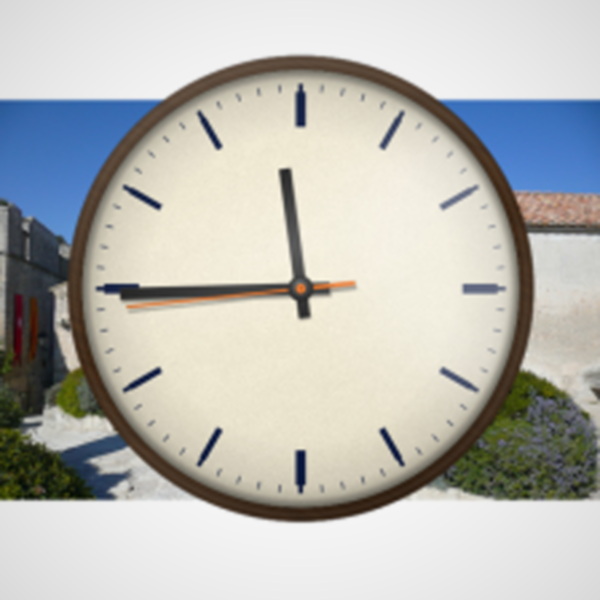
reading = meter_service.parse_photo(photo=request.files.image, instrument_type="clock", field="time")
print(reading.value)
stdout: 11:44:44
